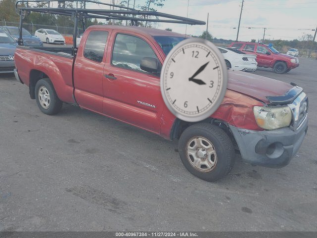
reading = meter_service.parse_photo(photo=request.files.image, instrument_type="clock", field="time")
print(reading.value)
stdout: 3:07
